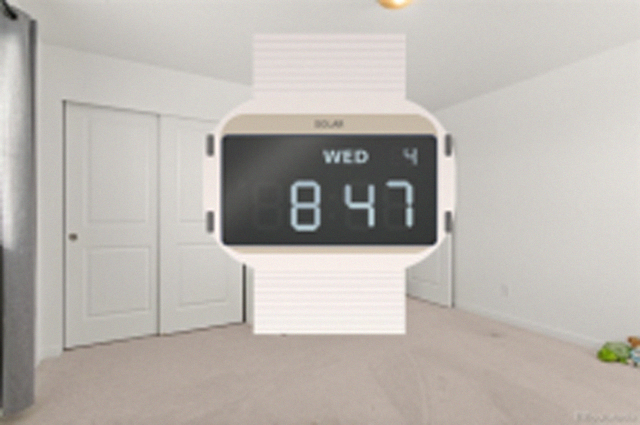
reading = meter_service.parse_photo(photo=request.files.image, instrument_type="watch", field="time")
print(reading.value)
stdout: 8:47
